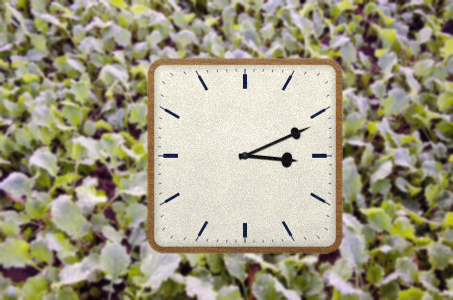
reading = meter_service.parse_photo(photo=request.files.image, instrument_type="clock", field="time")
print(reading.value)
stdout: 3:11
